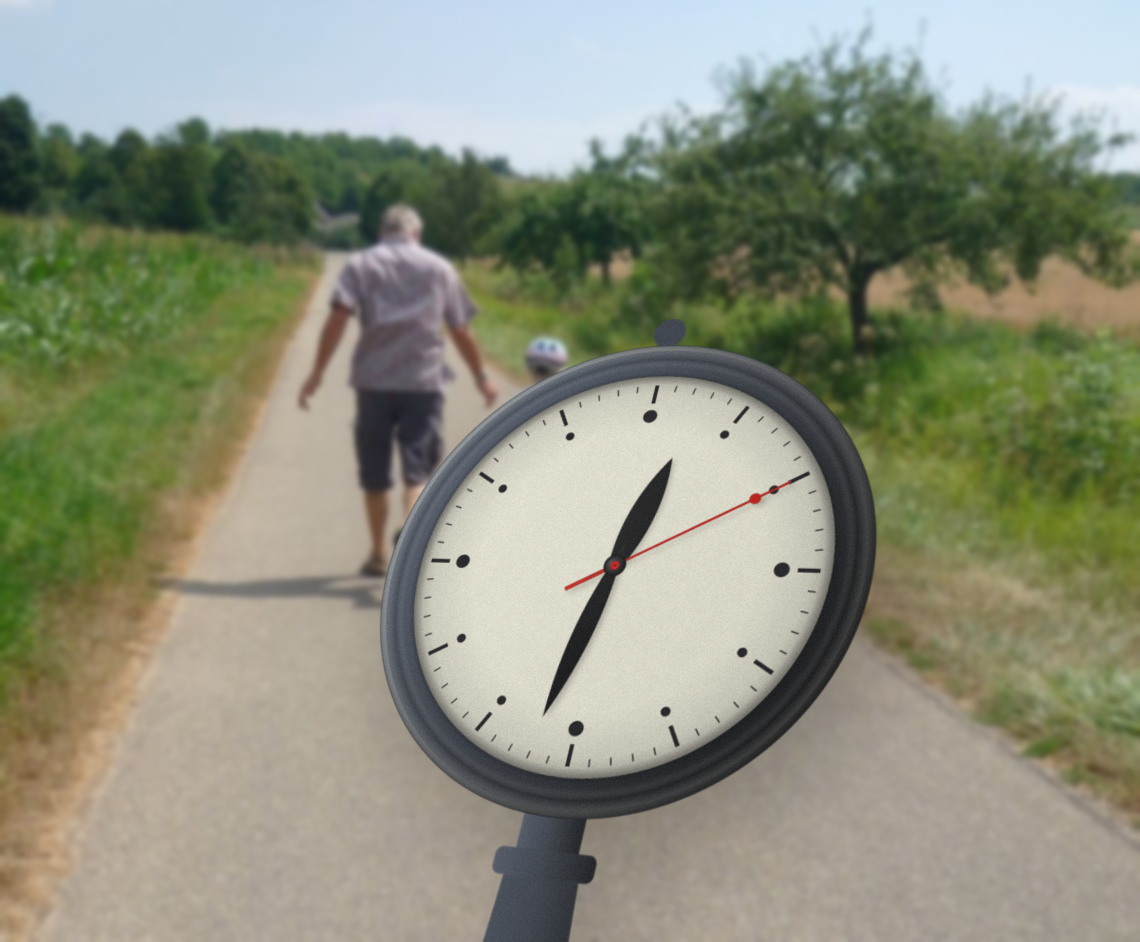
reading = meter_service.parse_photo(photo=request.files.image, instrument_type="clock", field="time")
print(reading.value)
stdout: 12:32:10
